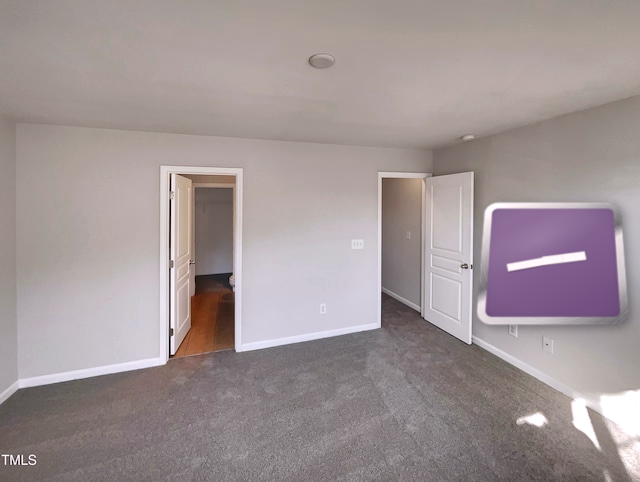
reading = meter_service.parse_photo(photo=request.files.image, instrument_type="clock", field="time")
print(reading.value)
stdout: 2:43
